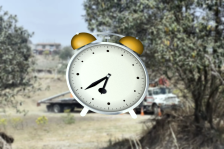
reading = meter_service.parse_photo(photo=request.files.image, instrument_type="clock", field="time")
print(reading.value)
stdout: 6:39
